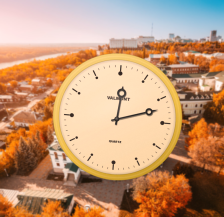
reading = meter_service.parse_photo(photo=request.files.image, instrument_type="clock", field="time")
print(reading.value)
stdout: 12:12
